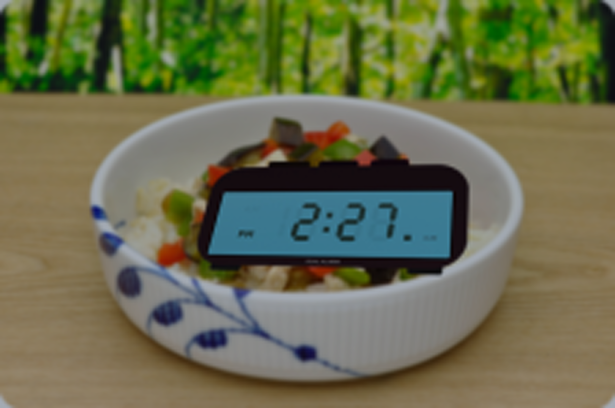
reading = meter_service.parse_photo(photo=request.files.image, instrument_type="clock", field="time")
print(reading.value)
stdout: 2:27
